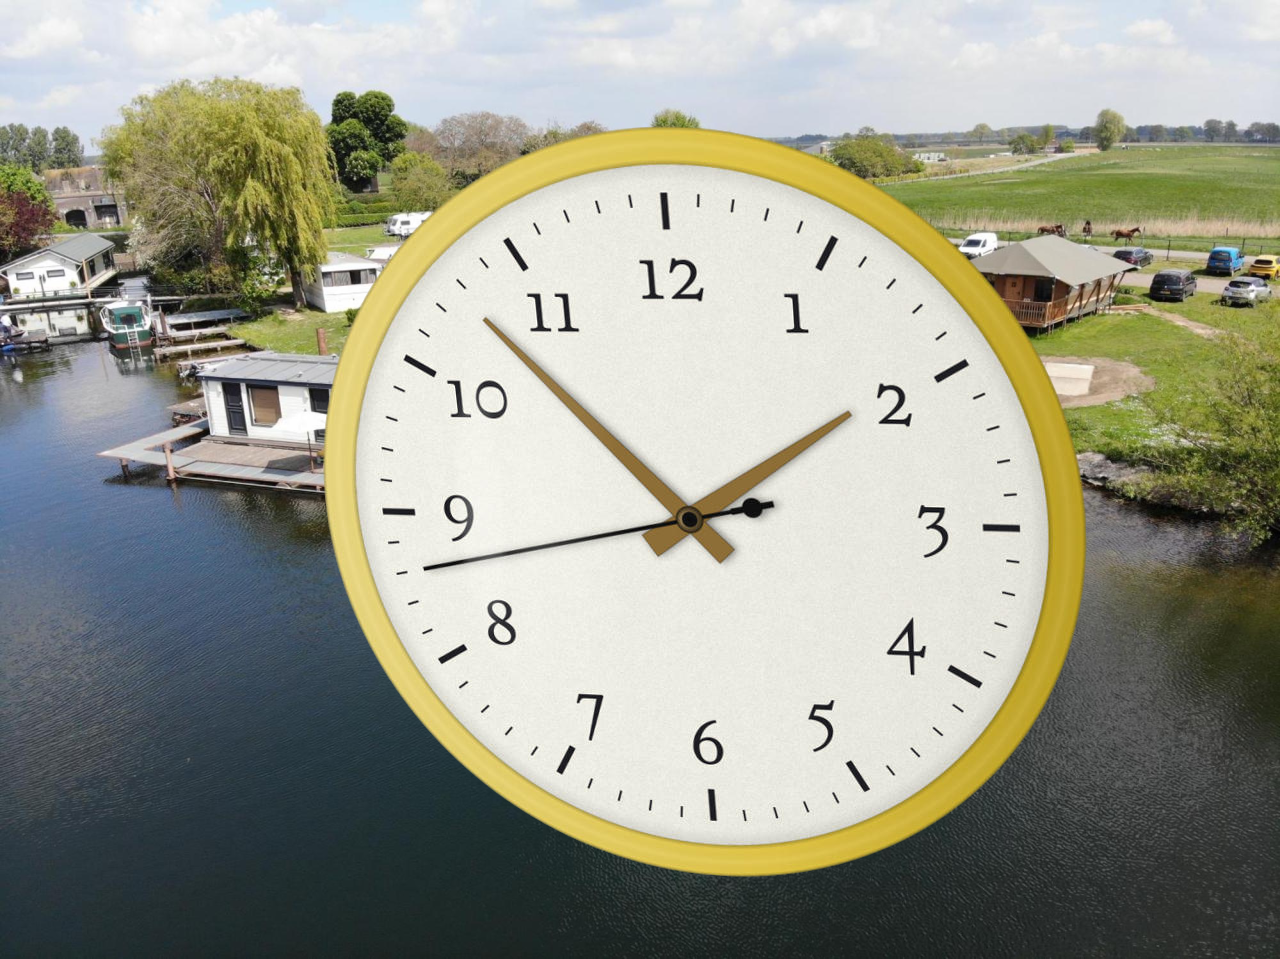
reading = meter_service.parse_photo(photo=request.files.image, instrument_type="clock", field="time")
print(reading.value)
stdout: 1:52:43
